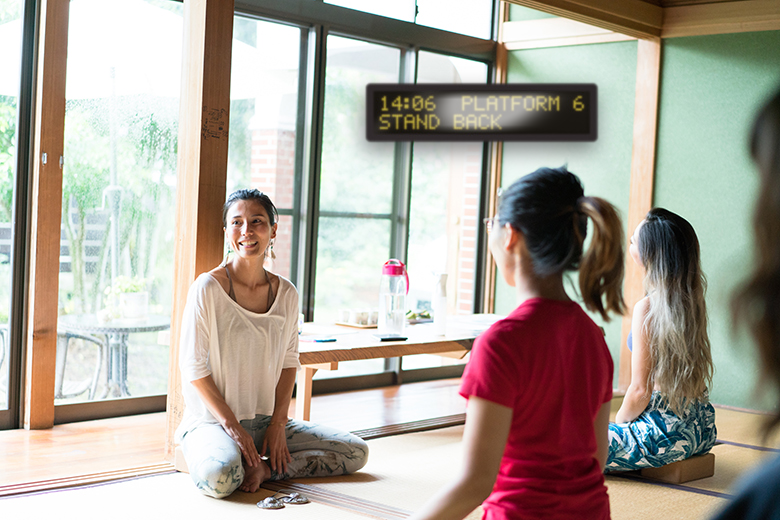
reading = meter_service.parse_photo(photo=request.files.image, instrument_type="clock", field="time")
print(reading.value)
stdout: 14:06
